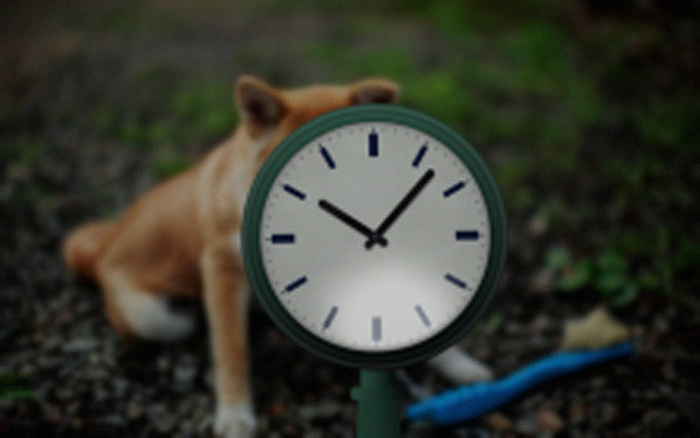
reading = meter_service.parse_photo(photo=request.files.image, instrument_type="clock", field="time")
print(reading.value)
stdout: 10:07
